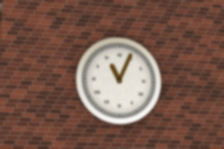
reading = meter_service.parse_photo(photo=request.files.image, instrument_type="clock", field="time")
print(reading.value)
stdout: 11:04
